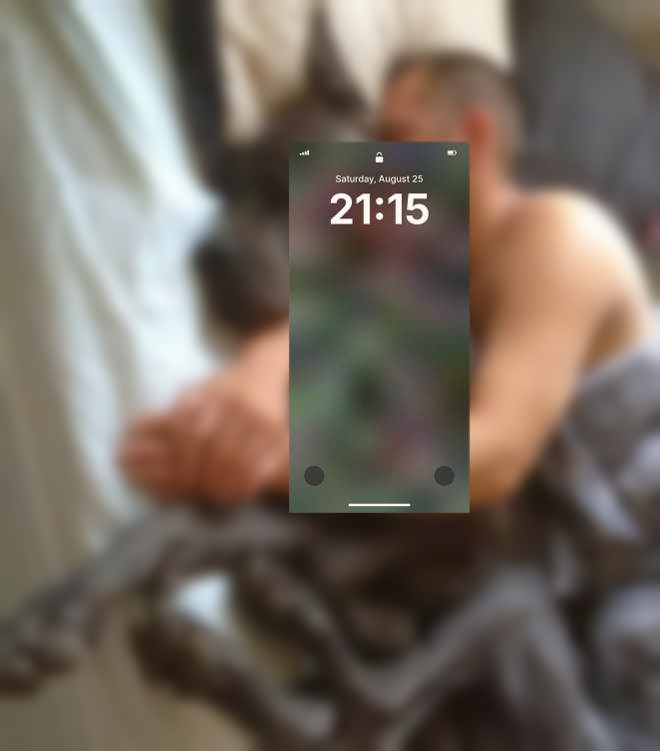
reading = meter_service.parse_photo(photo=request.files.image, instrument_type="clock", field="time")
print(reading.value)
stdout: 21:15
